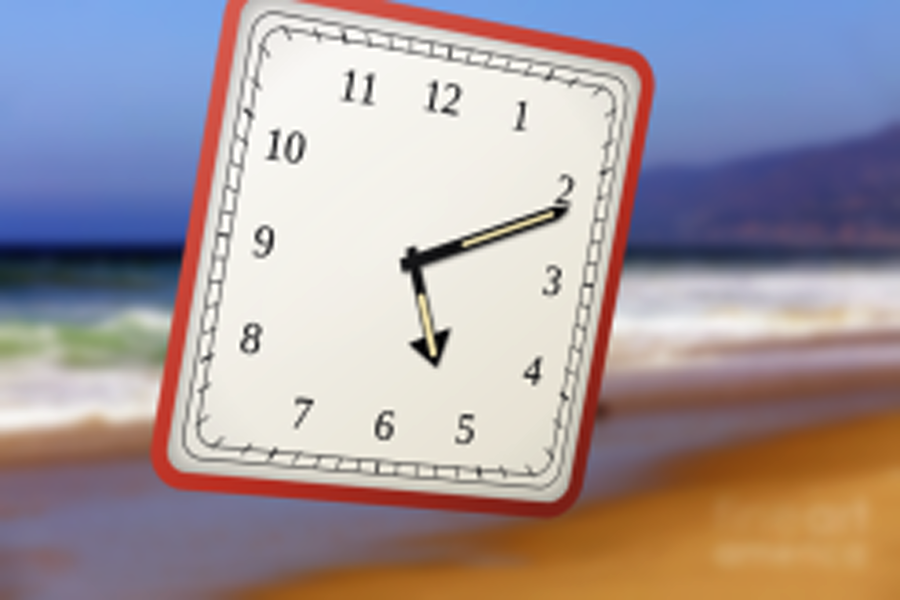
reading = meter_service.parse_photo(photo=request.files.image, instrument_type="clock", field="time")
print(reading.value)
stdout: 5:11
